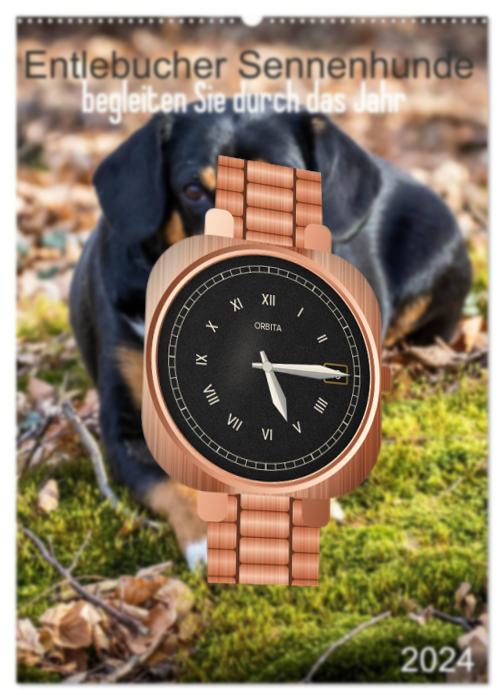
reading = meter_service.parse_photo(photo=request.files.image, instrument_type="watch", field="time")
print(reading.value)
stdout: 5:15
